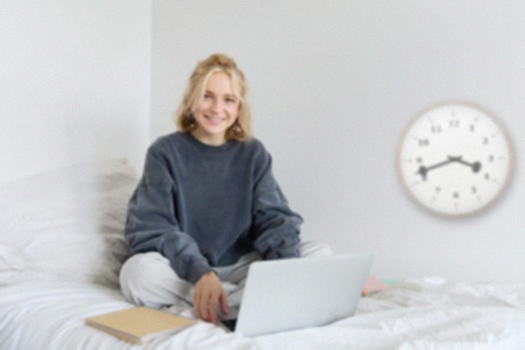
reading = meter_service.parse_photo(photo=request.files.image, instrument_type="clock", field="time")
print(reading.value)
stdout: 3:42
